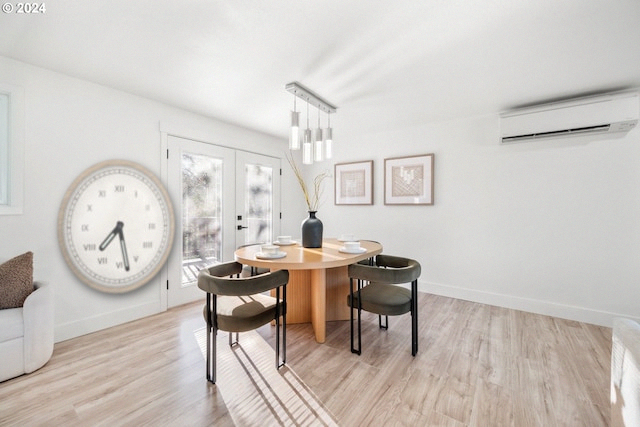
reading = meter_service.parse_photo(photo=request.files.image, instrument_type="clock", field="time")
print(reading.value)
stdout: 7:28
